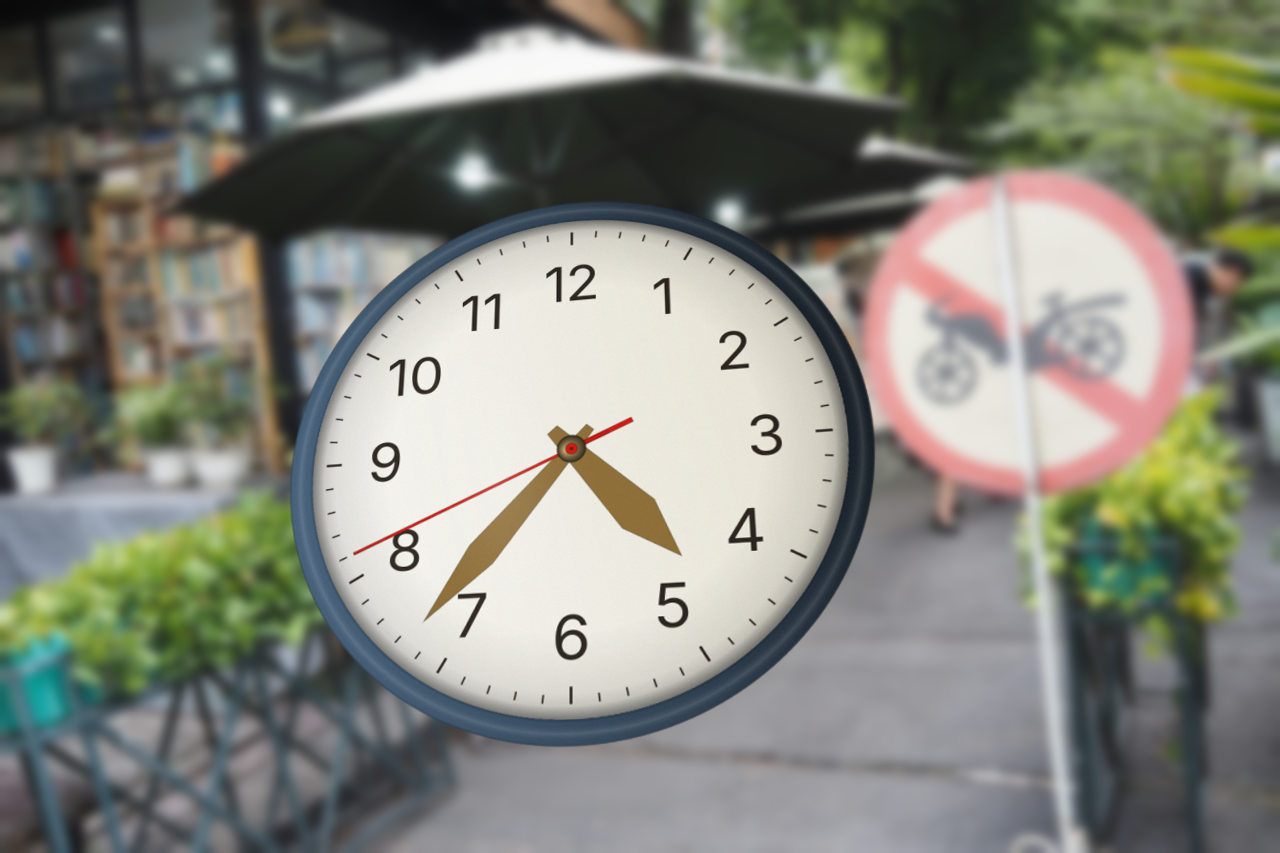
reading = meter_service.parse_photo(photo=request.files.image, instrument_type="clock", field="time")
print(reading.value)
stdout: 4:36:41
